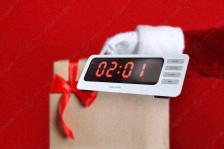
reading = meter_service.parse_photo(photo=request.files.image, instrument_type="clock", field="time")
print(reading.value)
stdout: 2:01
